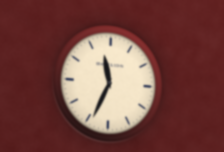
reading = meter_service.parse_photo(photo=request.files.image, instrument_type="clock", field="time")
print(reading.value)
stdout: 11:34
